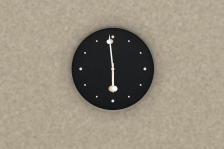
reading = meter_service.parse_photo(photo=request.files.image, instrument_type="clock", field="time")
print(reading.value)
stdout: 5:59
